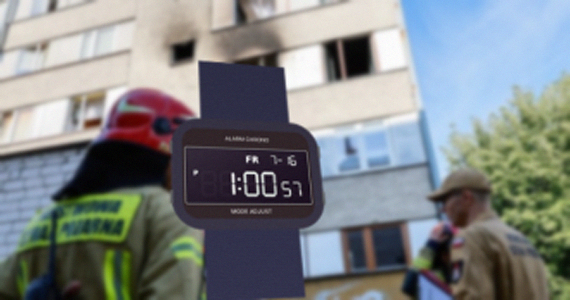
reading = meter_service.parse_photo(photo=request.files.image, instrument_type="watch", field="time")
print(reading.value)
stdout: 1:00:57
